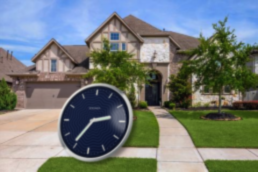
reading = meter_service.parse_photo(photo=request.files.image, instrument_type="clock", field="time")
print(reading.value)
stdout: 2:36
